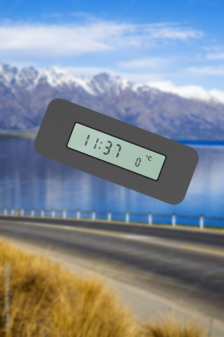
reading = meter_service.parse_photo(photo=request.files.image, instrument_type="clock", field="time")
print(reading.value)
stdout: 11:37
